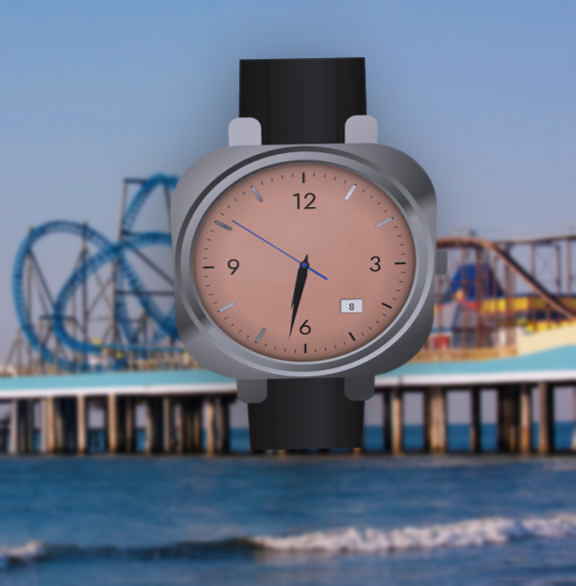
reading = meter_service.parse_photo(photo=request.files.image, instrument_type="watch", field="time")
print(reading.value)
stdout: 6:31:51
